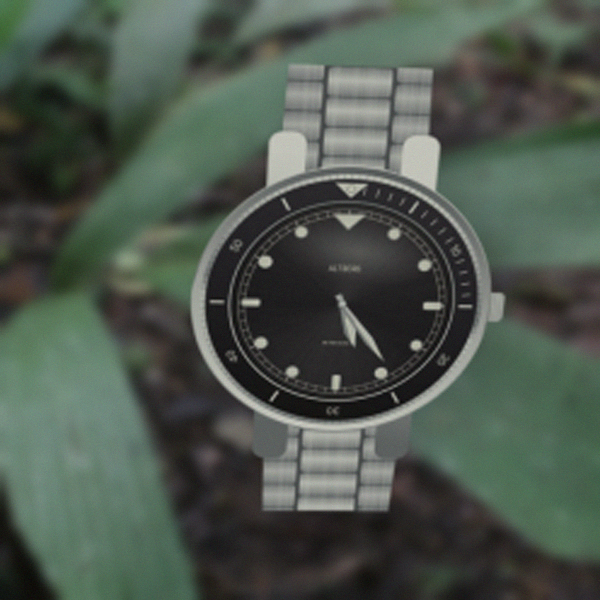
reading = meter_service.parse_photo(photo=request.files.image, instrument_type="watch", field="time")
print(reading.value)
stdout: 5:24
